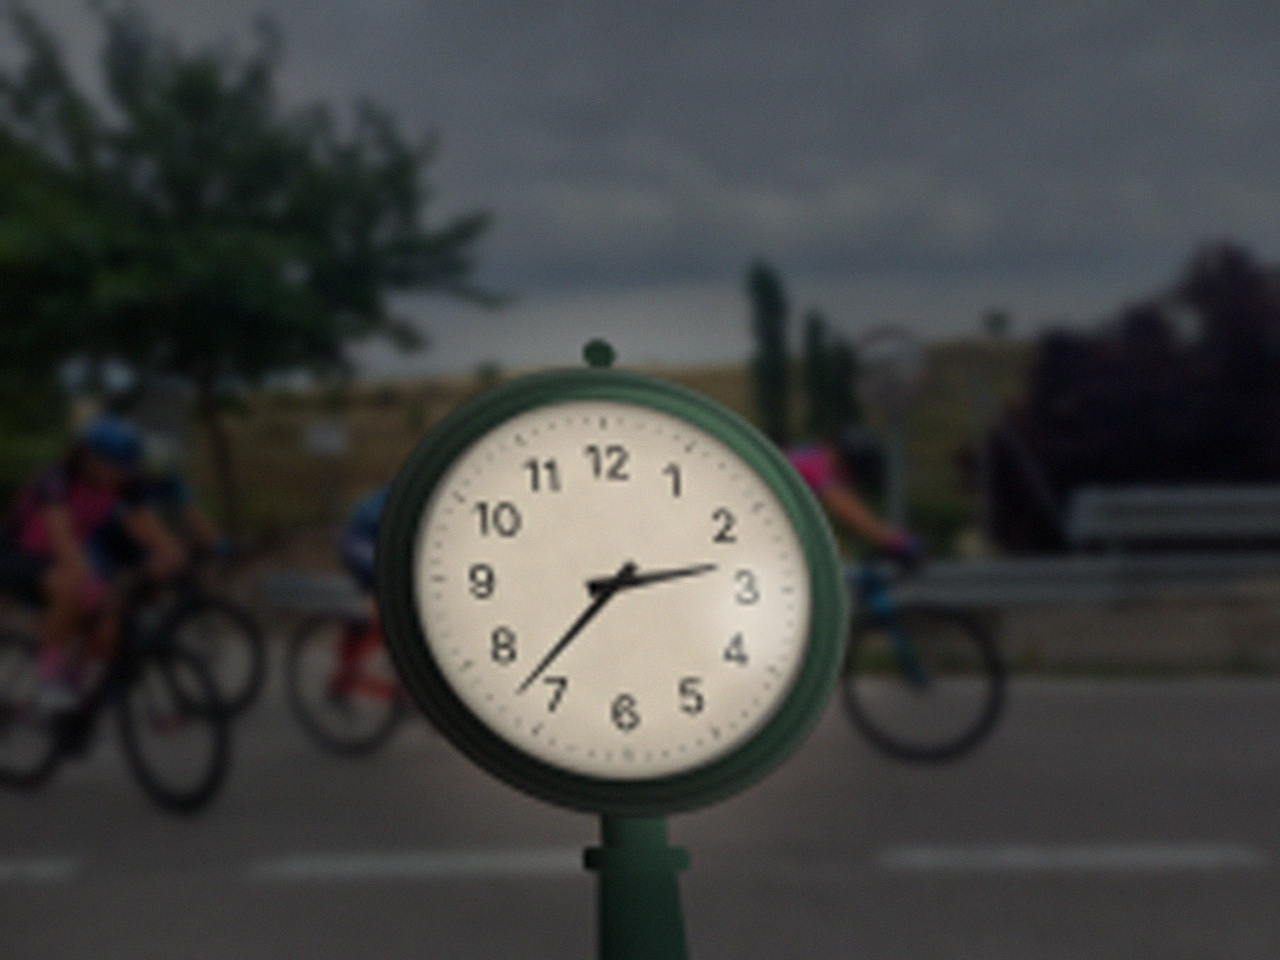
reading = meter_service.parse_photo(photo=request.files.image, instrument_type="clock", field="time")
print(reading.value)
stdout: 2:37
